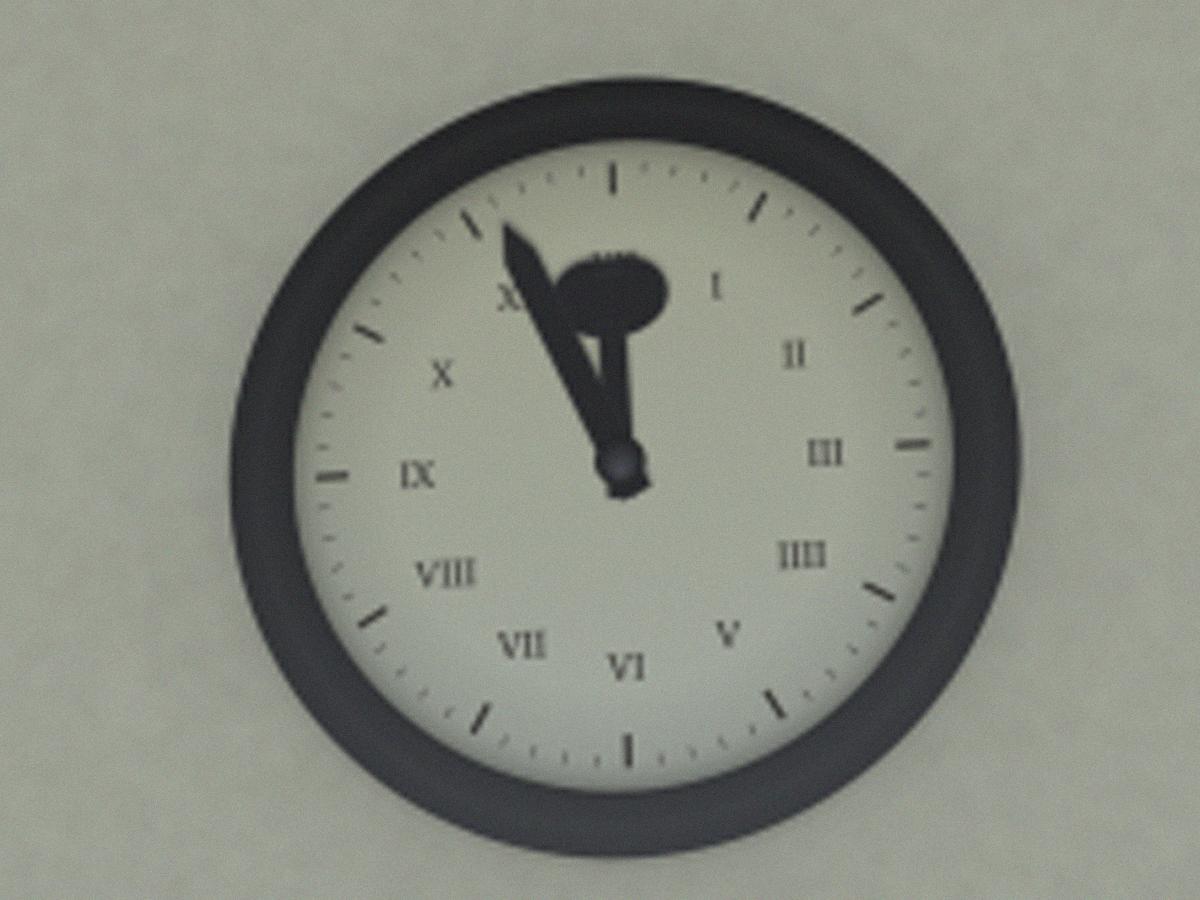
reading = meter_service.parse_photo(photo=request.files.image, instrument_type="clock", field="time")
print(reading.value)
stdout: 11:56
